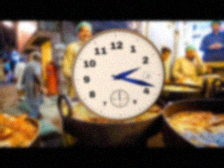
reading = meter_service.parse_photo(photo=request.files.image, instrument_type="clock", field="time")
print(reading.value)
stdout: 2:18
